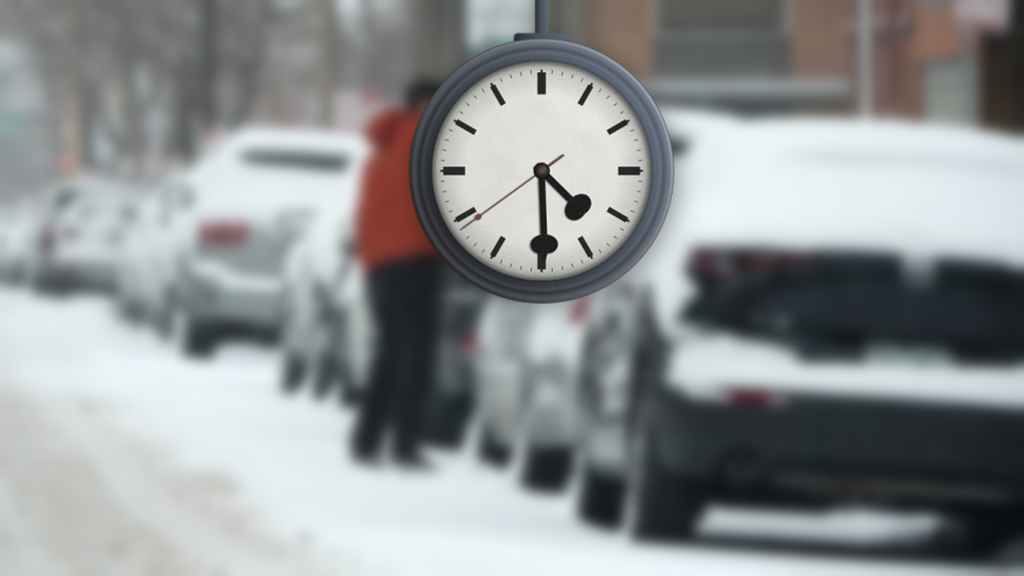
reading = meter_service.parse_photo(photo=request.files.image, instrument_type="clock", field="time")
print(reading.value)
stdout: 4:29:39
